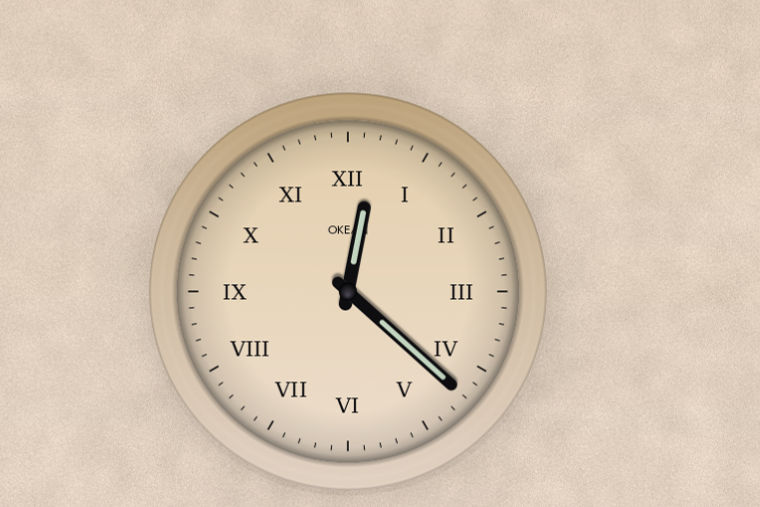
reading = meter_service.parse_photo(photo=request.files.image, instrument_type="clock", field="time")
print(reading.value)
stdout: 12:22
